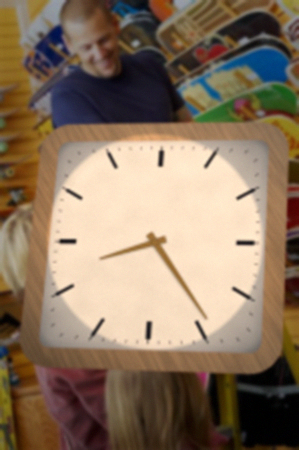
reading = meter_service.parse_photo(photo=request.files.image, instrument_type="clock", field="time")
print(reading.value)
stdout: 8:24
